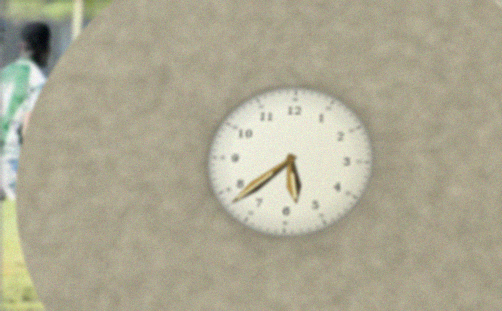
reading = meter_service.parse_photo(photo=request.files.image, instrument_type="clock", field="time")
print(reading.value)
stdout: 5:38
